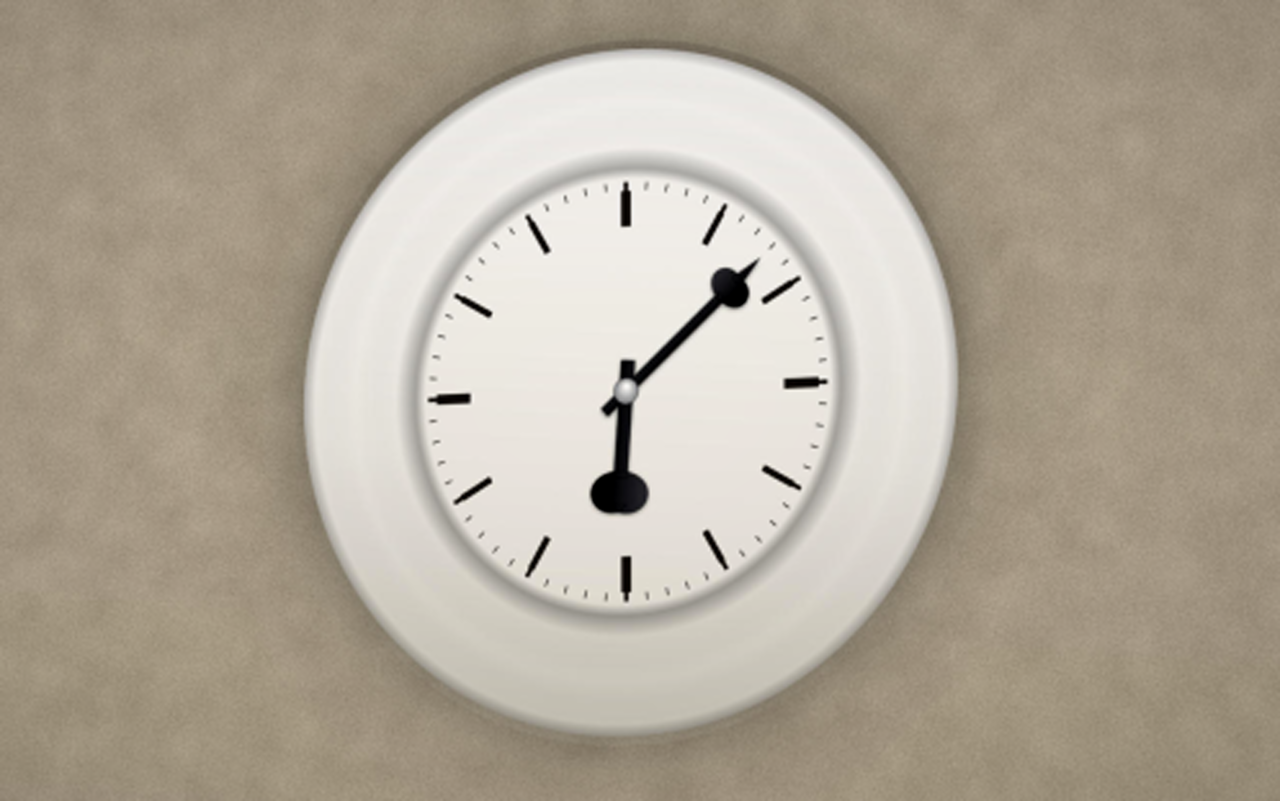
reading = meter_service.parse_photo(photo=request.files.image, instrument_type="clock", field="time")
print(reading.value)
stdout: 6:08
